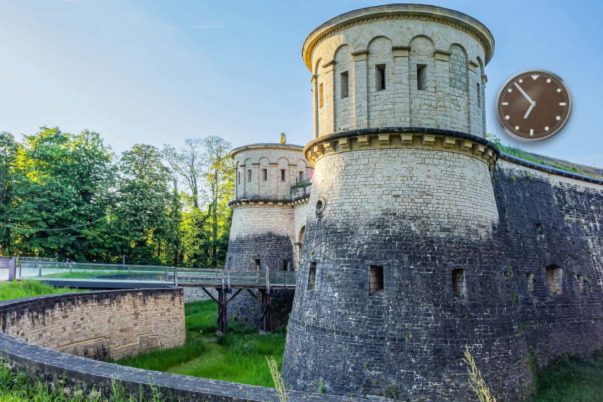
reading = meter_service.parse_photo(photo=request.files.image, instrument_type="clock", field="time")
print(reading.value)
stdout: 6:53
